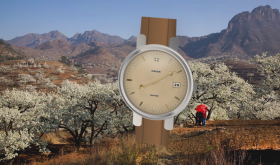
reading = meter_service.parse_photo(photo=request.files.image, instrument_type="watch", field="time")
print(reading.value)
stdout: 8:09
